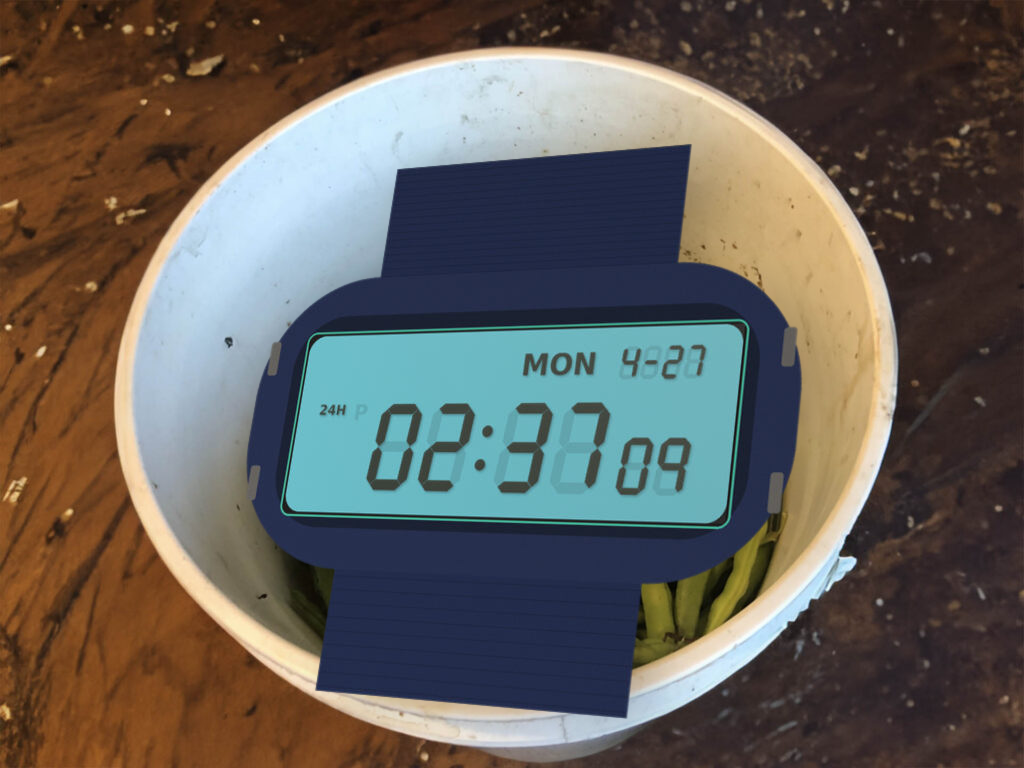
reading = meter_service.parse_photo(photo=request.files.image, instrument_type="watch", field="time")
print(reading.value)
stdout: 2:37:09
